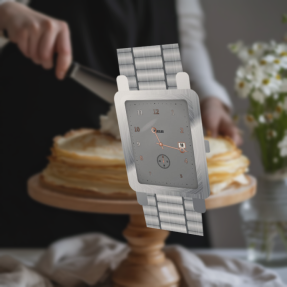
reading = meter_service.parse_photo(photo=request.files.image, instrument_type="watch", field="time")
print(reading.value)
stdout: 11:17
